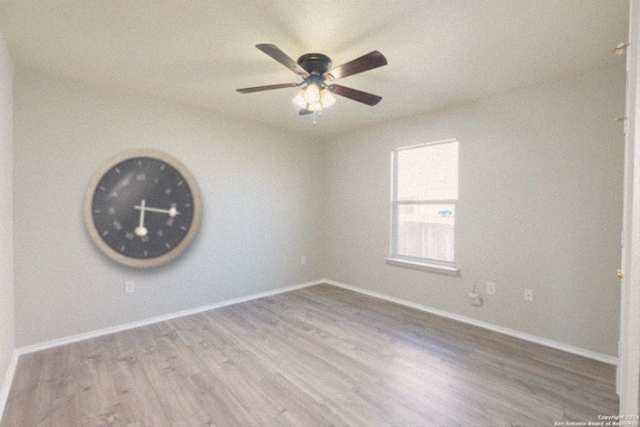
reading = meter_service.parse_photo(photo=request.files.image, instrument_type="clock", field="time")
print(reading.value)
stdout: 6:17
